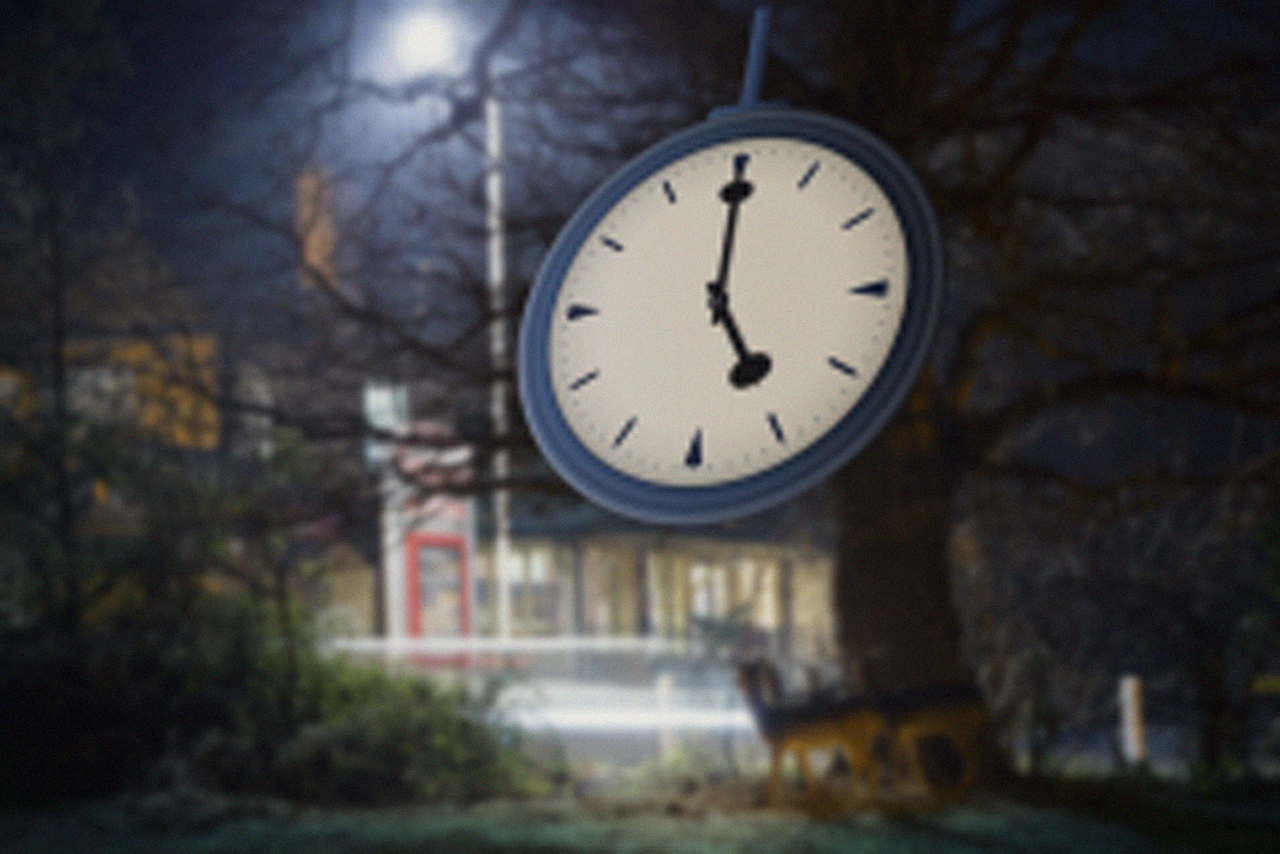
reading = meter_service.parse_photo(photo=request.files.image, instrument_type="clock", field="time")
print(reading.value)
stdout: 5:00
